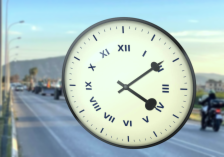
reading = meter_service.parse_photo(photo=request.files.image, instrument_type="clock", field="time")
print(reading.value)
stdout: 4:09
